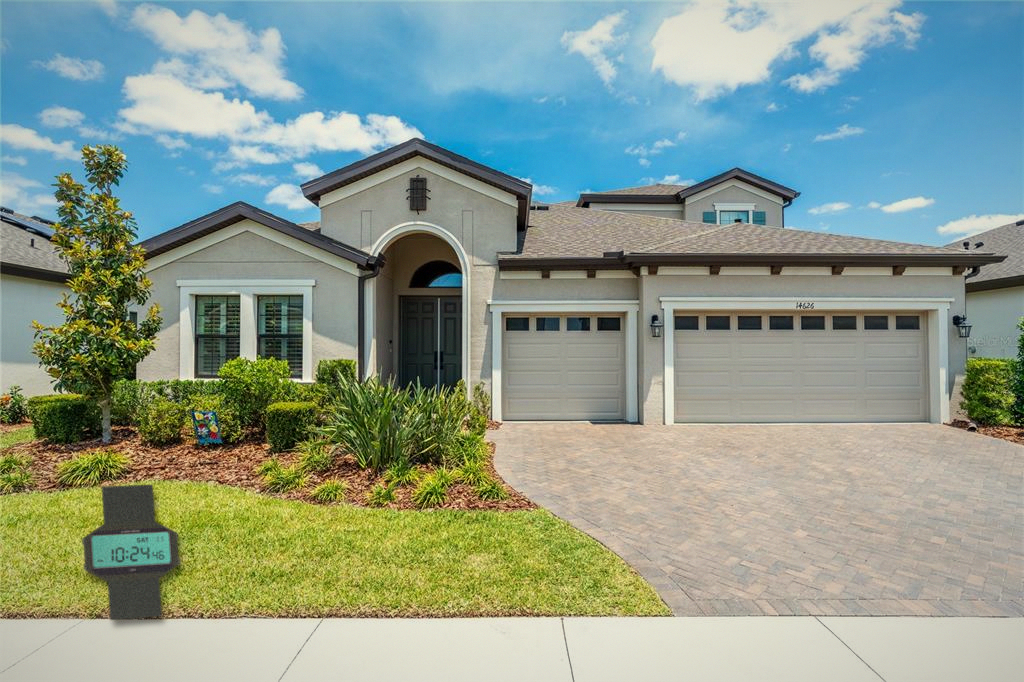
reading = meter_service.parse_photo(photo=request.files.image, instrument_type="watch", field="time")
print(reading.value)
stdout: 10:24:46
